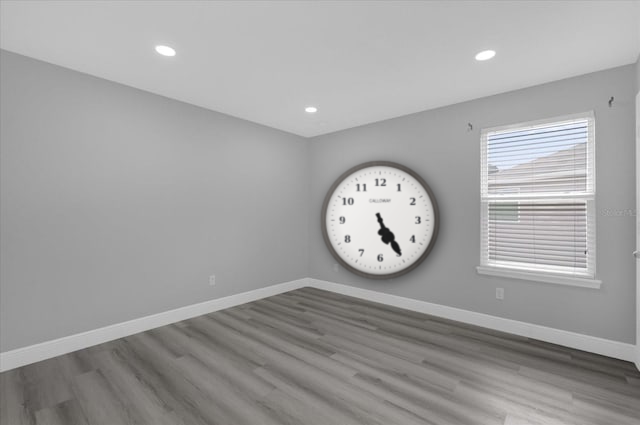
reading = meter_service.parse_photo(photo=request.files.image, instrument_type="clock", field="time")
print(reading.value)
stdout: 5:25
